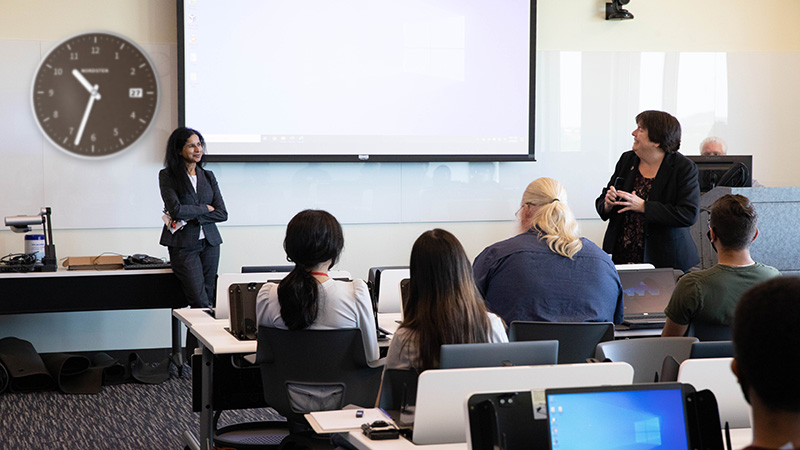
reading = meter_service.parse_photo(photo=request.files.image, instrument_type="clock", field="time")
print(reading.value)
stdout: 10:33
